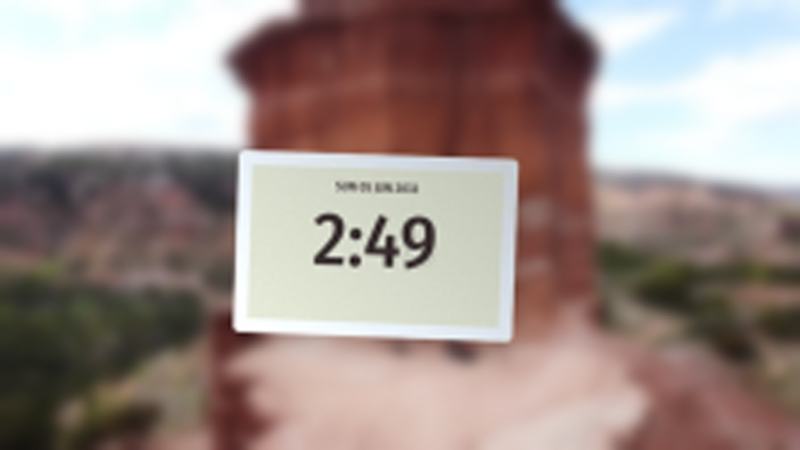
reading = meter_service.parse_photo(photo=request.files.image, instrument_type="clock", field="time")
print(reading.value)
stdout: 2:49
